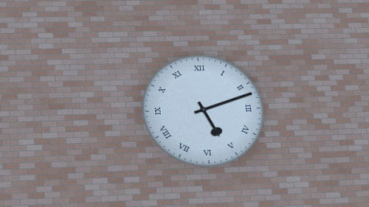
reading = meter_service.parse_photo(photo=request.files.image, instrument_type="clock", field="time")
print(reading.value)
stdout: 5:12
